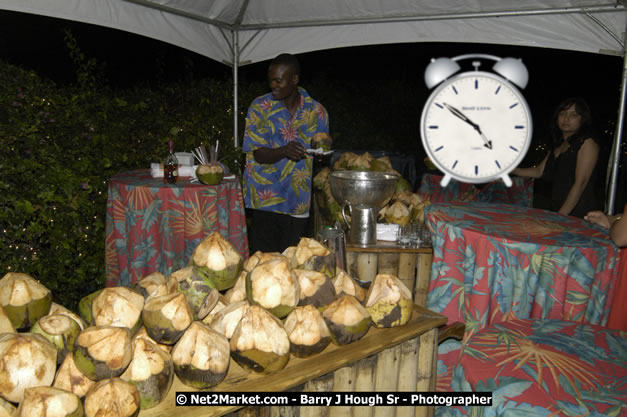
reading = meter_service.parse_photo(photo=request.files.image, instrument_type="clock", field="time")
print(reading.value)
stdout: 4:51
